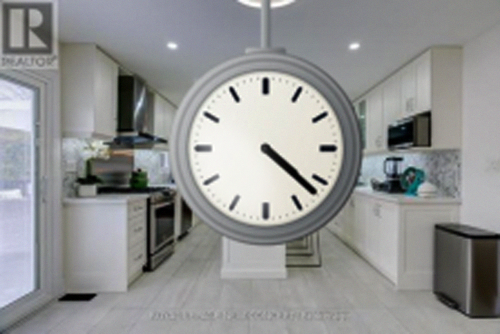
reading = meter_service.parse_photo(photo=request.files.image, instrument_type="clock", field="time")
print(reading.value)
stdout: 4:22
